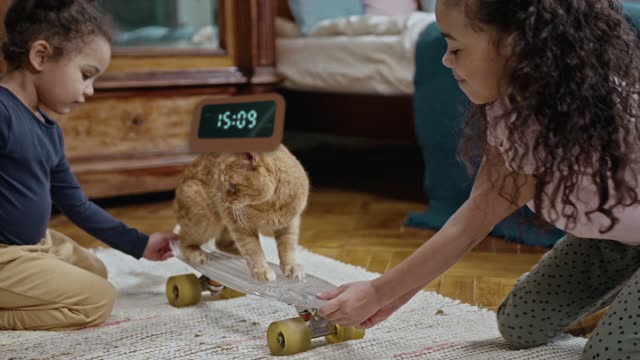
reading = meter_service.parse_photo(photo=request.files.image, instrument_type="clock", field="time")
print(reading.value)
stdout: 15:09
